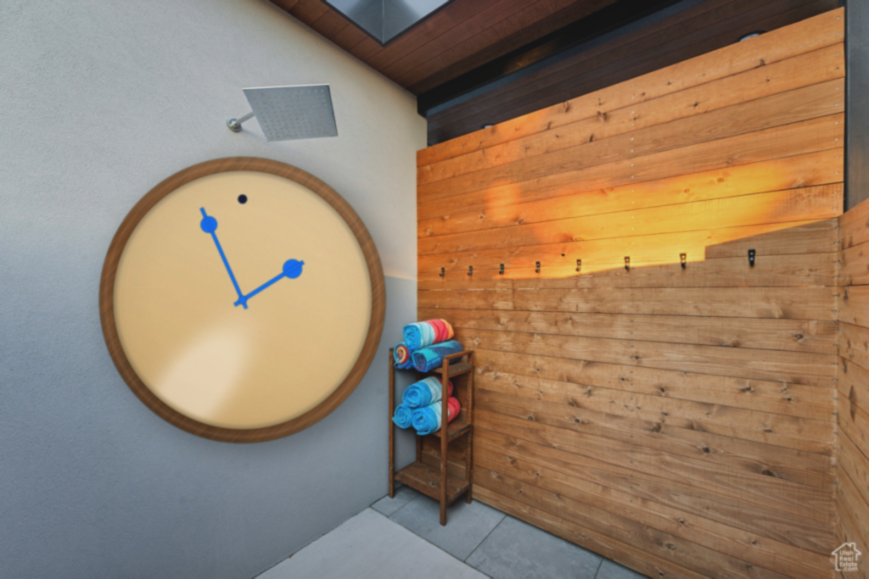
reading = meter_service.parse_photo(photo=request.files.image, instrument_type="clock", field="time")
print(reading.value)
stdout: 1:56
